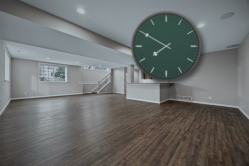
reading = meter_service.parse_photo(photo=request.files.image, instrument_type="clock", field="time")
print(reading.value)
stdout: 7:50
